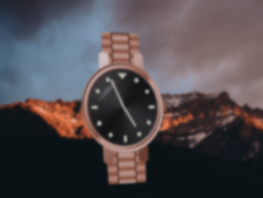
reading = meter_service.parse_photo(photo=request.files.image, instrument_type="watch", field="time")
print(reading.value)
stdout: 4:56
